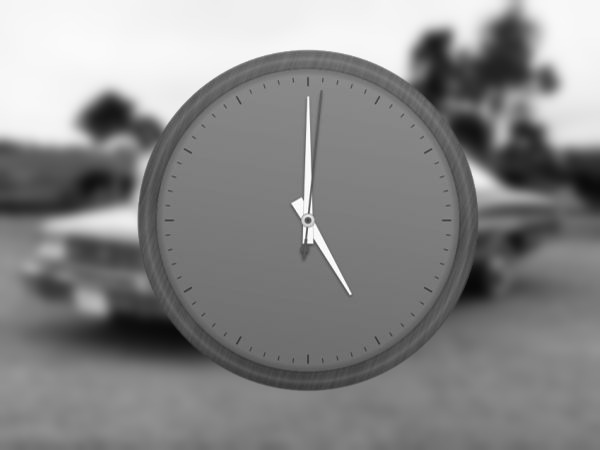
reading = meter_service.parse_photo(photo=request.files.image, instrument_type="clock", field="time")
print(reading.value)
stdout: 5:00:01
